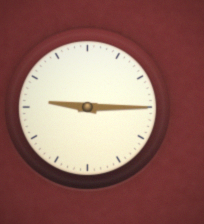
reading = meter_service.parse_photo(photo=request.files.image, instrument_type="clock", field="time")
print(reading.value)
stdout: 9:15
